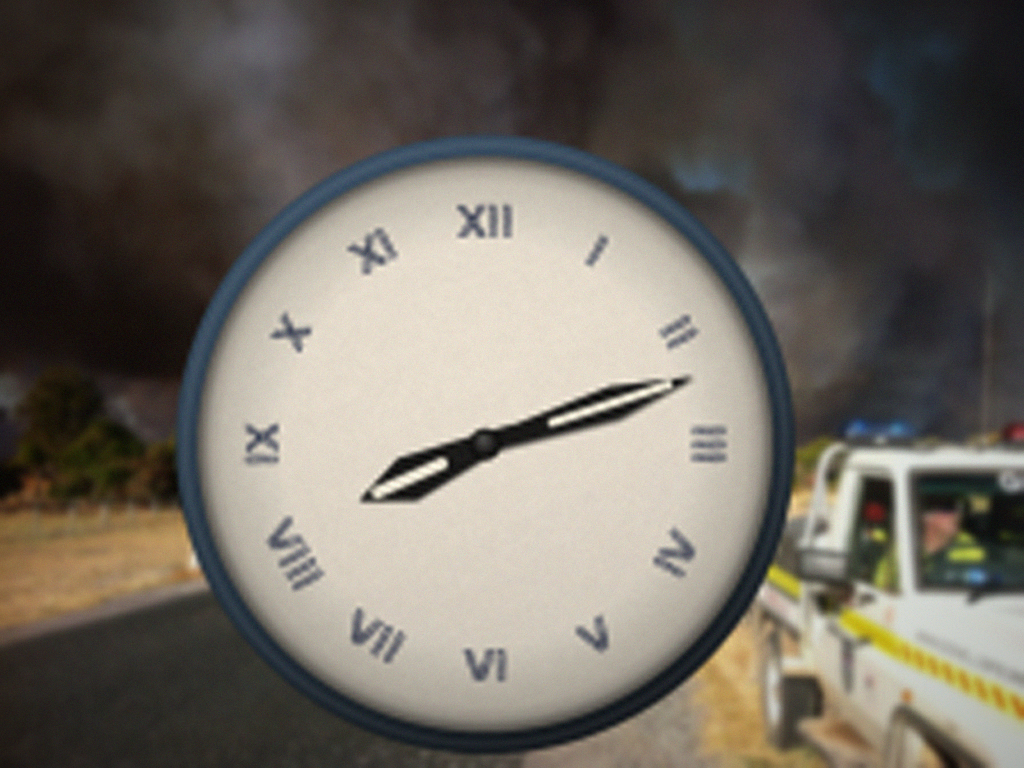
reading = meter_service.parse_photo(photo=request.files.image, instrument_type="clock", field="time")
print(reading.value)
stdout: 8:12
